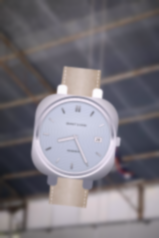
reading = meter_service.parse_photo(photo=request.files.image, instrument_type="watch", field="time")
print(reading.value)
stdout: 8:25
